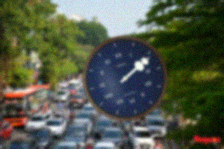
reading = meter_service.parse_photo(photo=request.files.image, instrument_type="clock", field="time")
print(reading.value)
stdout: 2:11
